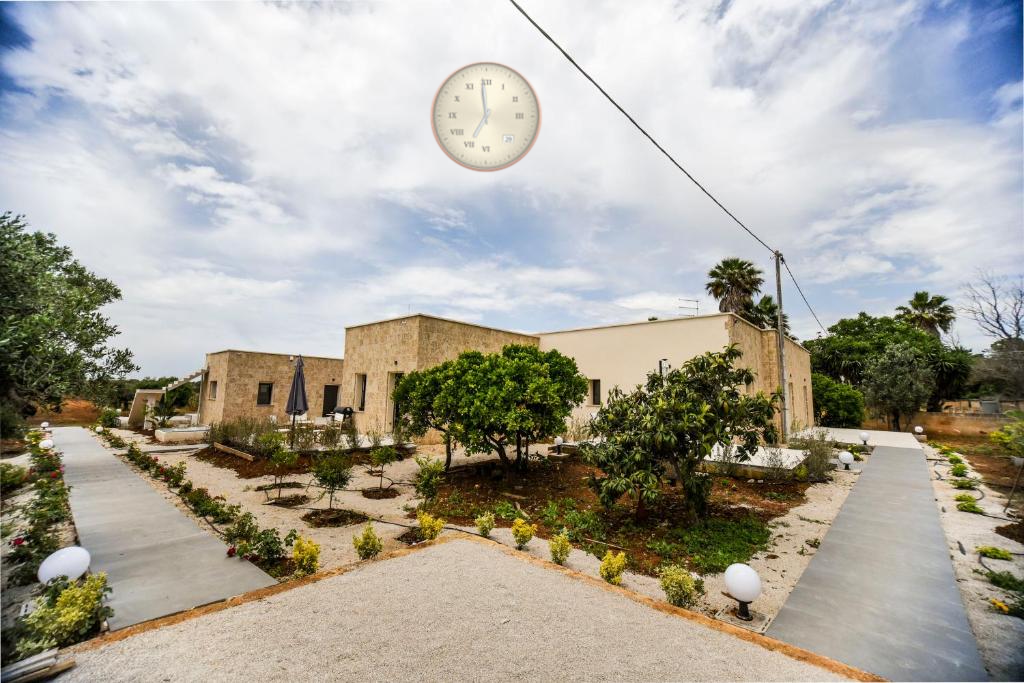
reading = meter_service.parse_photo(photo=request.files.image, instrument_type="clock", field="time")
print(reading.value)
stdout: 6:59
